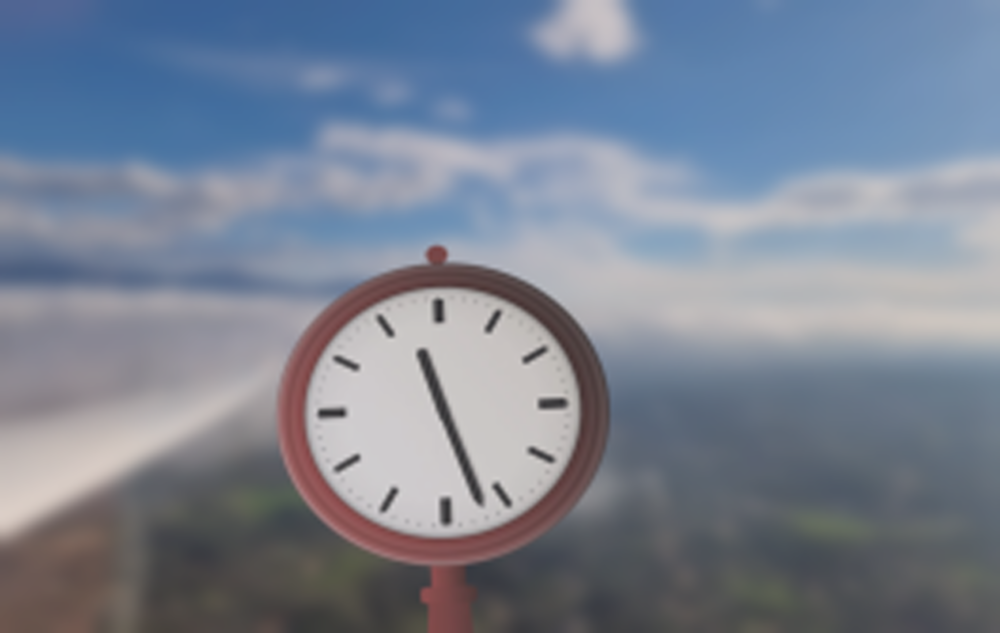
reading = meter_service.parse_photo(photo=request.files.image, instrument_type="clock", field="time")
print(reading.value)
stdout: 11:27
